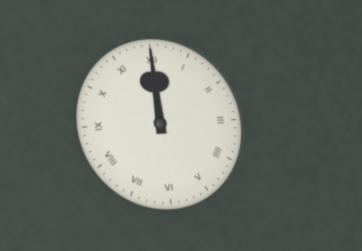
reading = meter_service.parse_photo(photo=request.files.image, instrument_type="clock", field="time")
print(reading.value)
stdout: 12:00
